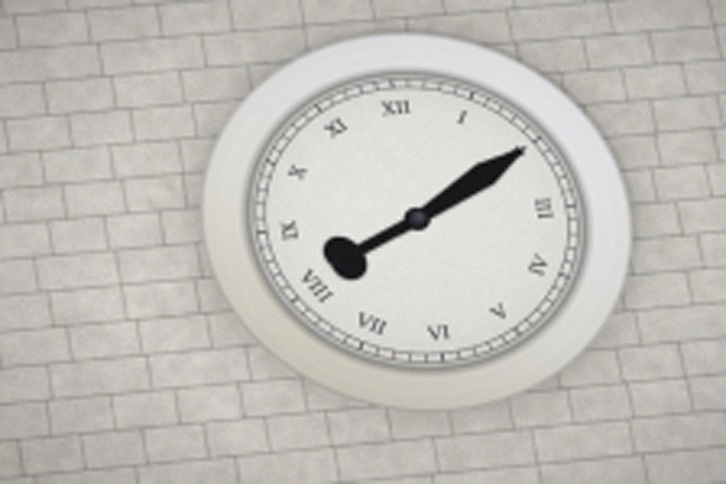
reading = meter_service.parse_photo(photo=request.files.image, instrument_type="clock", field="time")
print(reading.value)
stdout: 8:10
